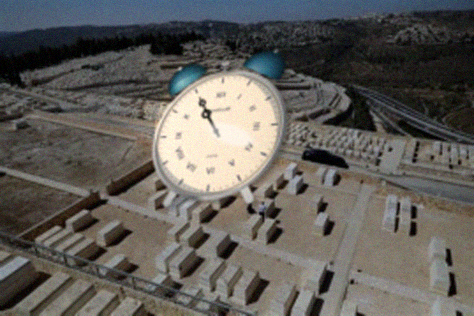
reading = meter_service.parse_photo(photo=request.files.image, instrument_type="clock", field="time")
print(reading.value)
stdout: 10:55
